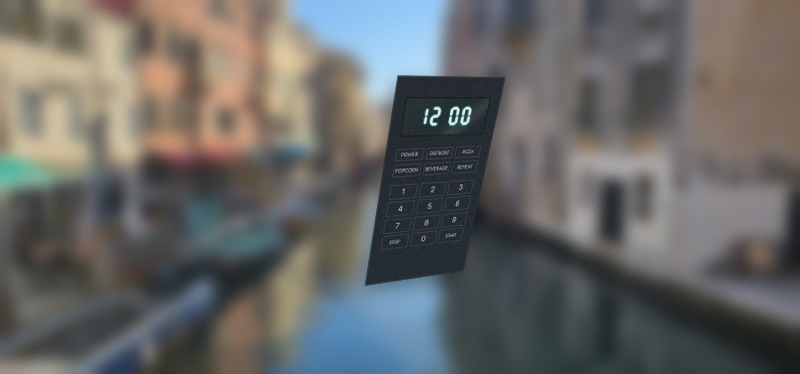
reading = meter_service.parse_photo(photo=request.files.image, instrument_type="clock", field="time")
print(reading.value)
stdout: 12:00
